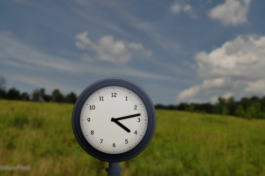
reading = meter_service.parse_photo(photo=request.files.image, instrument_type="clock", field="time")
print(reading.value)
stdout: 4:13
